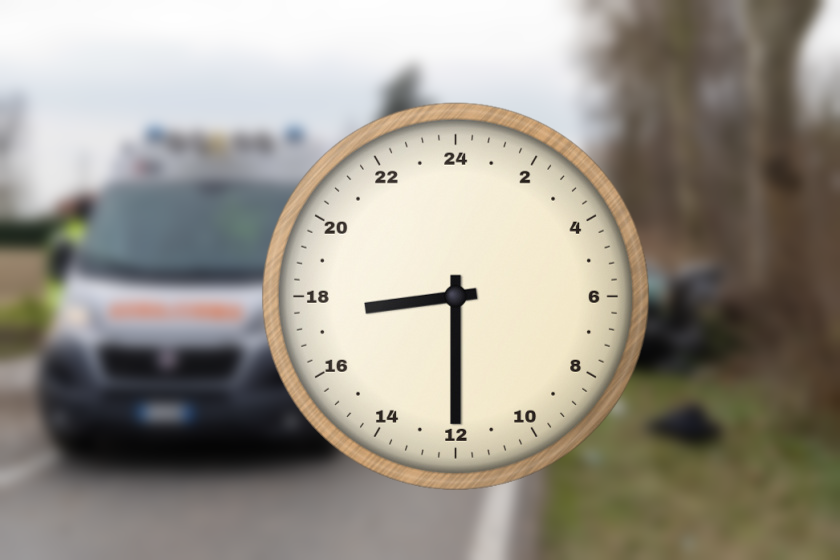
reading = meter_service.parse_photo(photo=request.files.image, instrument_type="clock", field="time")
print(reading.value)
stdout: 17:30
